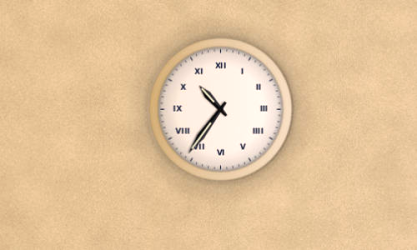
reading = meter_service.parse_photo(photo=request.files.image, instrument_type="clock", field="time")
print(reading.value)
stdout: 10:36
